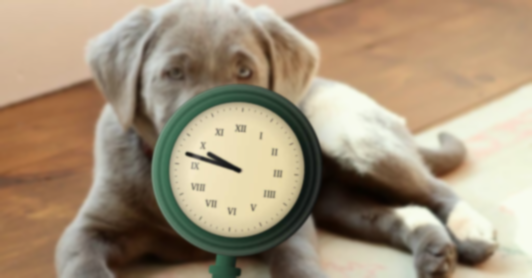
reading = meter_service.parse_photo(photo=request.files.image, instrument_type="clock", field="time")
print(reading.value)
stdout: 9:47
